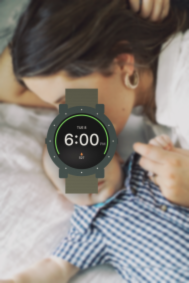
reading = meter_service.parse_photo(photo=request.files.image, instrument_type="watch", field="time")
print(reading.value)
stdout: 6:00
